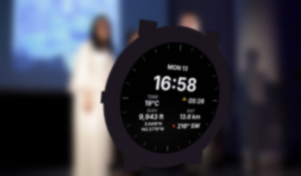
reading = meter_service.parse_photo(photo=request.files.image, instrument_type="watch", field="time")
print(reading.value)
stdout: 16:58
